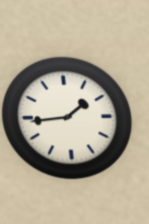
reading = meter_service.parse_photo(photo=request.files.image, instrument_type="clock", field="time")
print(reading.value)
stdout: 1:44
